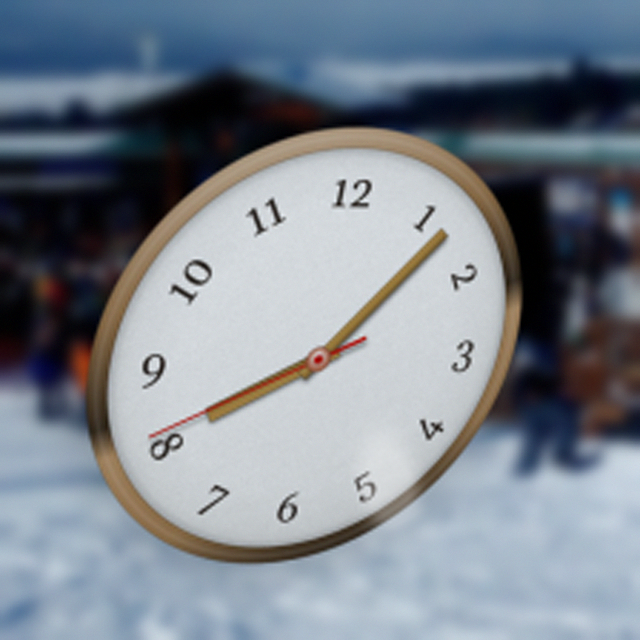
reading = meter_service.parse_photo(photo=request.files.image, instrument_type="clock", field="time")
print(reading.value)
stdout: 8:06:41
